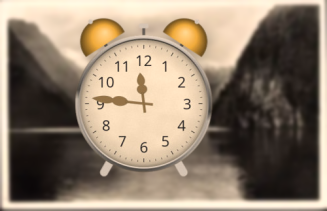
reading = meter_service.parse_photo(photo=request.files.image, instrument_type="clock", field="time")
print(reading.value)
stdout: 11:46
